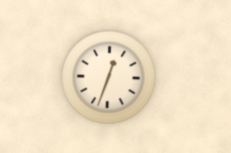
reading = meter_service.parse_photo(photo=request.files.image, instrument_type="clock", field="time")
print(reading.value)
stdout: 12:33
